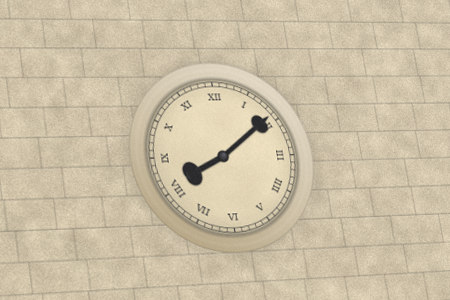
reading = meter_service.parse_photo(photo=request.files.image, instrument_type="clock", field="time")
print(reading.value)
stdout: 8:09
